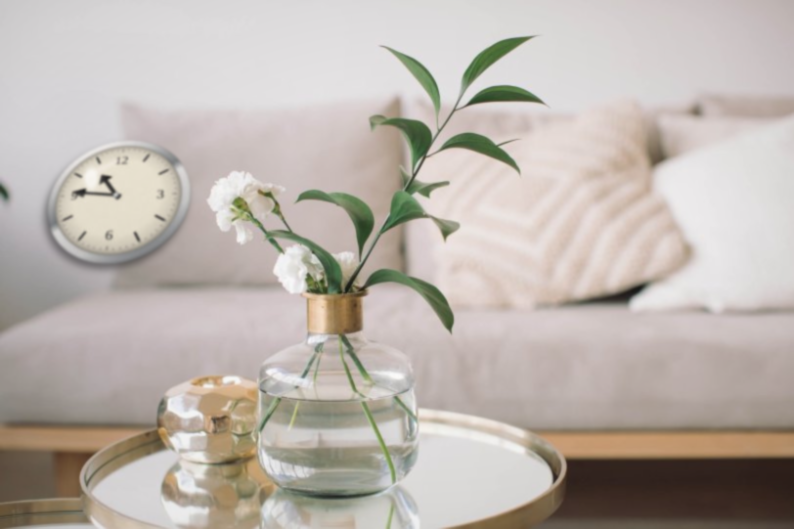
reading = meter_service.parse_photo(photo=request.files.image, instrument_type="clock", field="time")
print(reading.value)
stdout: 10:46
